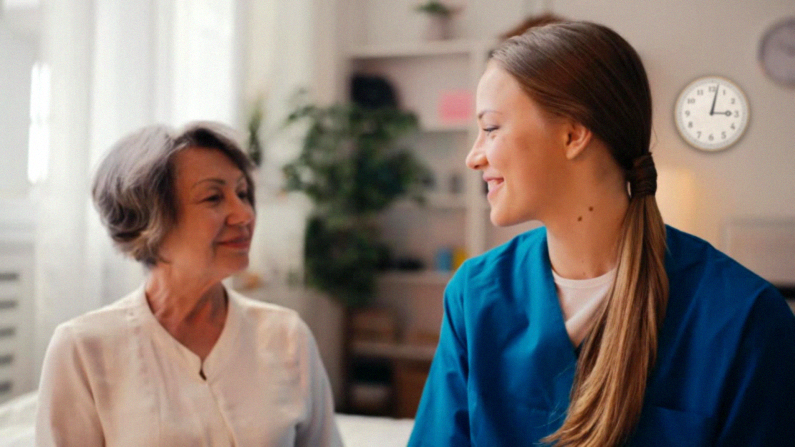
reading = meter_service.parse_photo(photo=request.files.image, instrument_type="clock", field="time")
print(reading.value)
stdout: 3:02
